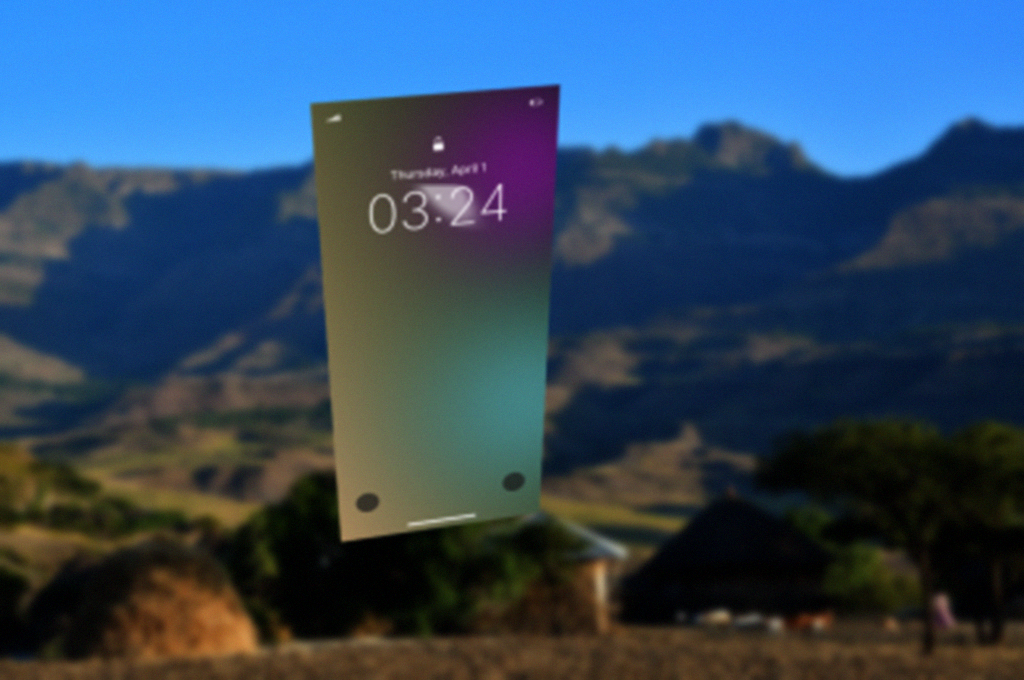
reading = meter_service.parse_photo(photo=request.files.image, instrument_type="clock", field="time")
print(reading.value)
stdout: 3:24
